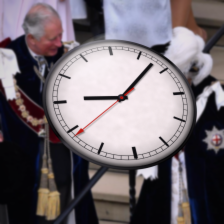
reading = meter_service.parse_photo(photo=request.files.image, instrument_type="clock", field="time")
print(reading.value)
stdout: 9:07:39
